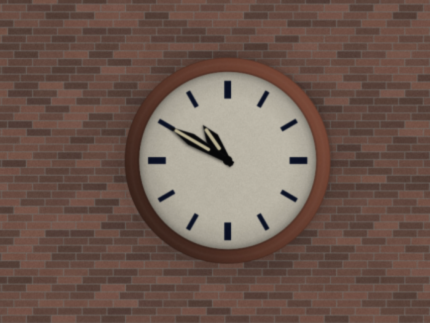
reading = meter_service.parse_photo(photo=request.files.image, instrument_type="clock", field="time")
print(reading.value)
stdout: 10:50
